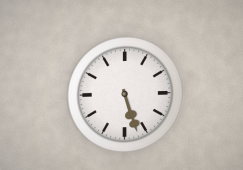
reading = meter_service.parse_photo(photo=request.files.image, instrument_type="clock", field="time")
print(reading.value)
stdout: 5:27
